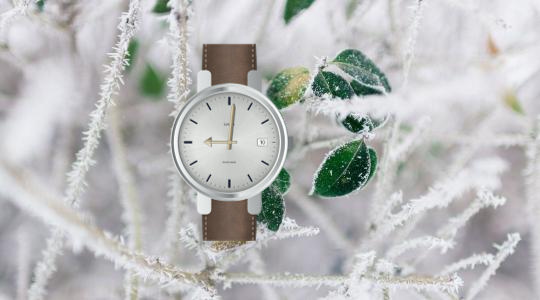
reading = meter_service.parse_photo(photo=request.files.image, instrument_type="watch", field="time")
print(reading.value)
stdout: 9:01
